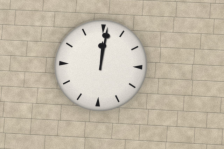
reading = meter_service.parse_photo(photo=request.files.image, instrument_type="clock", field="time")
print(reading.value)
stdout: 12:01
